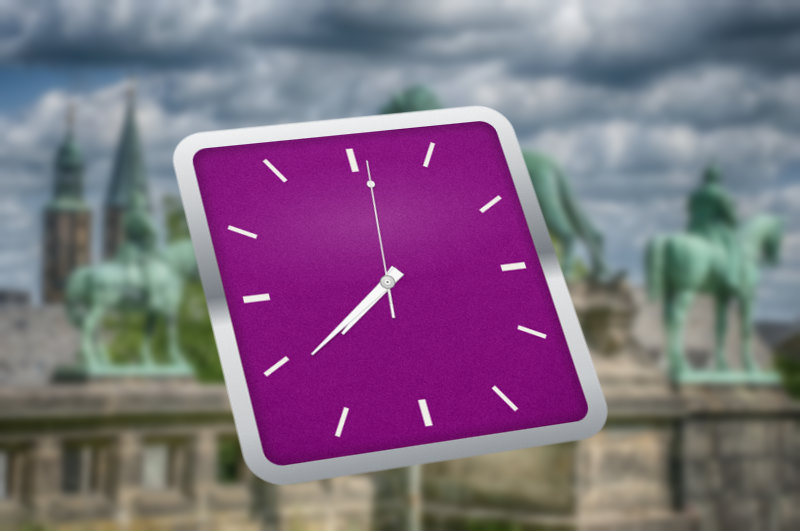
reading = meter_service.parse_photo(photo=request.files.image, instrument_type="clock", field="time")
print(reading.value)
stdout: 7:39:01
